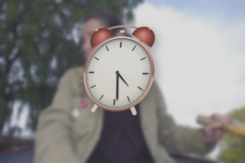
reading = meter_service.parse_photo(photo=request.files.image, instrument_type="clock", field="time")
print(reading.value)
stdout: 4:29
